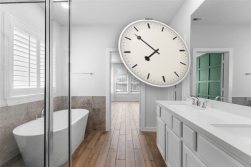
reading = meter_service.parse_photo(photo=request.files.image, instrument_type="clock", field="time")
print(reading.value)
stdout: 7:53
